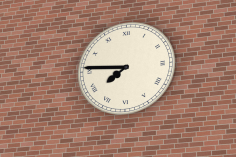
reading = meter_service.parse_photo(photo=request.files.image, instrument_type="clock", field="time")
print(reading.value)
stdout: 7:46
